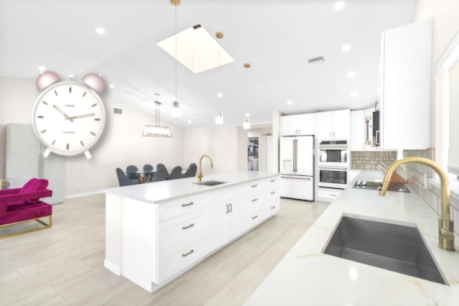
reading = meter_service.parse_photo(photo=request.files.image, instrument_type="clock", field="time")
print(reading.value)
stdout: 10:13
